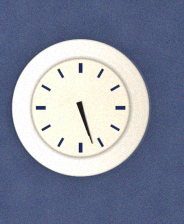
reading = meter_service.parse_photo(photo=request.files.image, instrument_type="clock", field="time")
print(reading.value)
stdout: 5:27
